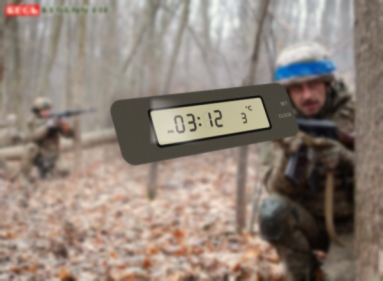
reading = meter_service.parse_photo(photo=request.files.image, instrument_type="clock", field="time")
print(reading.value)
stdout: 3:12
